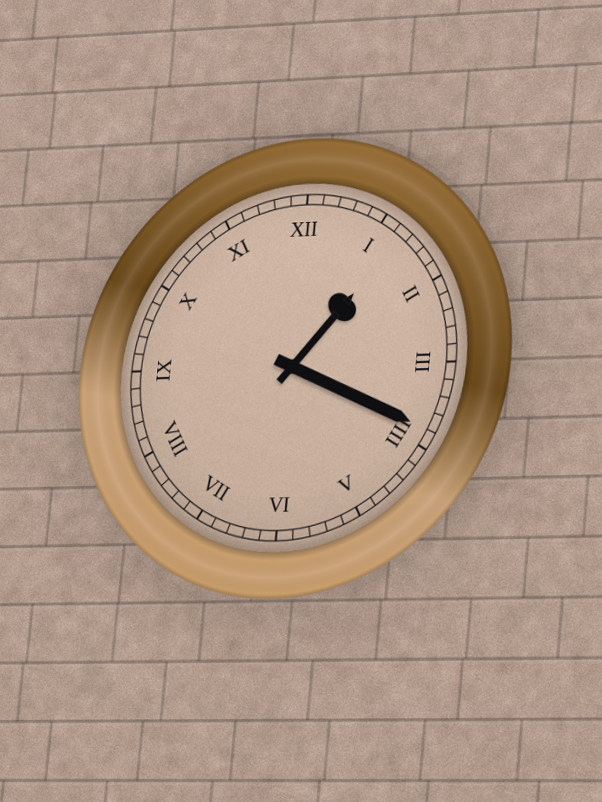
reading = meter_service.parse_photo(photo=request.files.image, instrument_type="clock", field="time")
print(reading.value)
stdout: 1:19
